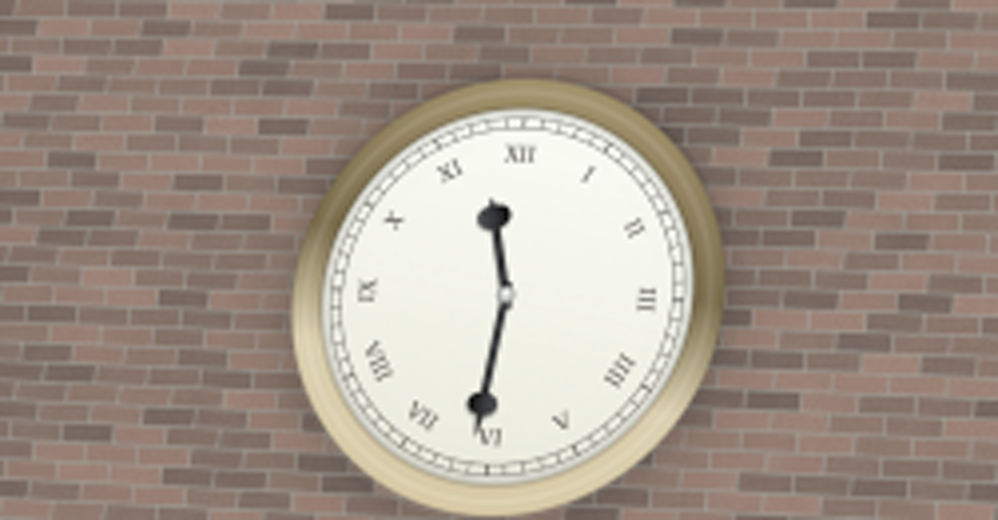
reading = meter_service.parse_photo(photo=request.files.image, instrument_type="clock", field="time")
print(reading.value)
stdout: 11:31
